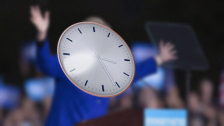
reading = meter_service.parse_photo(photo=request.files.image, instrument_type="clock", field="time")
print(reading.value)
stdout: 3:26
